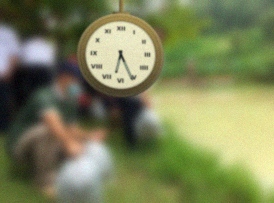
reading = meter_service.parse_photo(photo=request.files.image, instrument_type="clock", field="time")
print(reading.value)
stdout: 6:26
